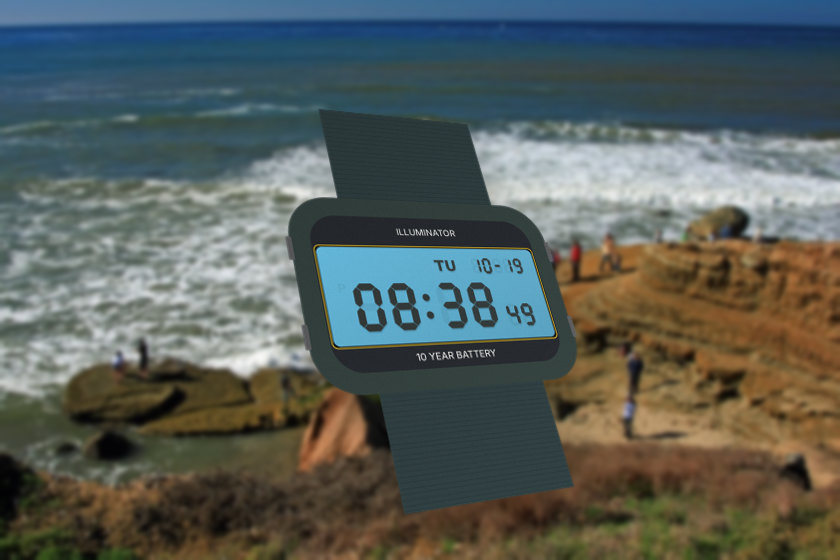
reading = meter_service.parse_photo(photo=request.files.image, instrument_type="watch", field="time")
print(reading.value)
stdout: 8:38:49
